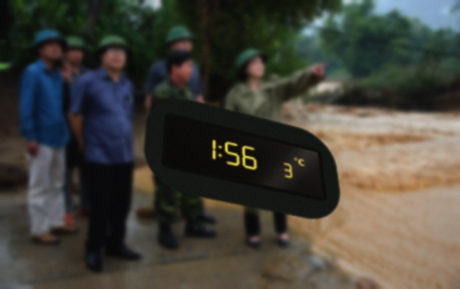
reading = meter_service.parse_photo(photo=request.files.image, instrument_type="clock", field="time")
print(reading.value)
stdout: 1:56
